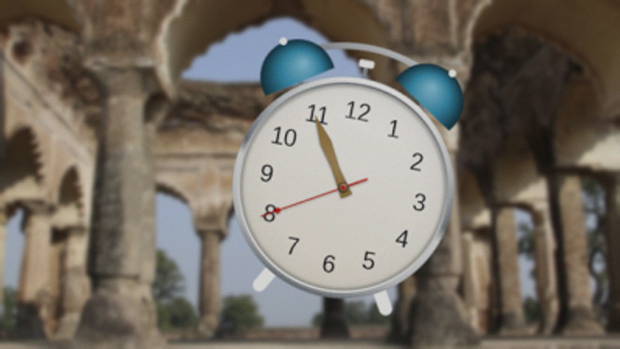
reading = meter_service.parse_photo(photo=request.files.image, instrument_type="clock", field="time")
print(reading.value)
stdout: 10:54:40
